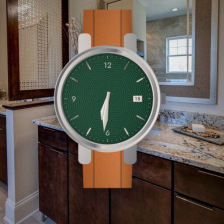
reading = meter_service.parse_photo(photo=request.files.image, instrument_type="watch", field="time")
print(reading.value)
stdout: 6:31
